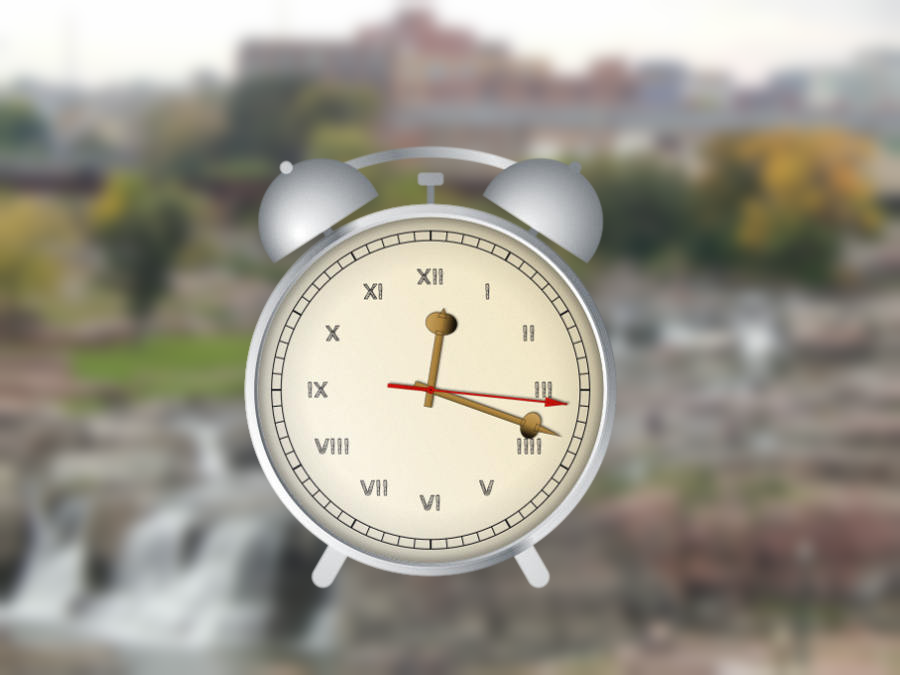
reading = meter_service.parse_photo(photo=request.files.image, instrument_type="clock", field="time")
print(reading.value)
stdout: 12:18:16
